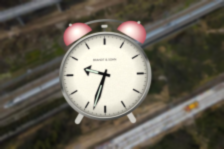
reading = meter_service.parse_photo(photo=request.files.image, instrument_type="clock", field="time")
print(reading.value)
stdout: 9:33
